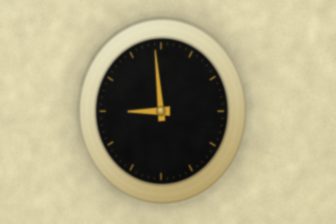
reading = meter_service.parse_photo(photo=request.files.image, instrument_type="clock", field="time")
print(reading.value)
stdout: 8:59
